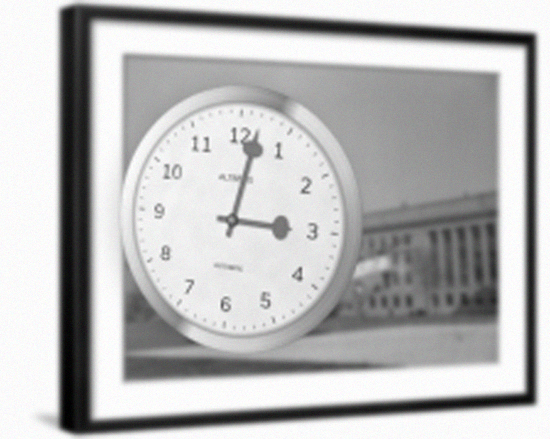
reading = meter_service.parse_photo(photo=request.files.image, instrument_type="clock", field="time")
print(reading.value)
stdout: 3:02
